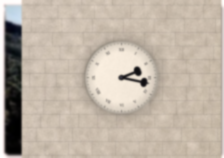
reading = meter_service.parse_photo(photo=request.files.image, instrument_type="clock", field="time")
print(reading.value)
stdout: 2:17
